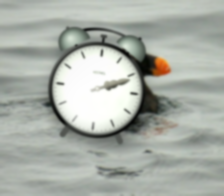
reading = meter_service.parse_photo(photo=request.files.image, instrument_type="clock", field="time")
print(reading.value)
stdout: 2:11
